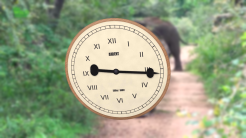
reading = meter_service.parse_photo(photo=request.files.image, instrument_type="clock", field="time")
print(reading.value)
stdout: 9:16
